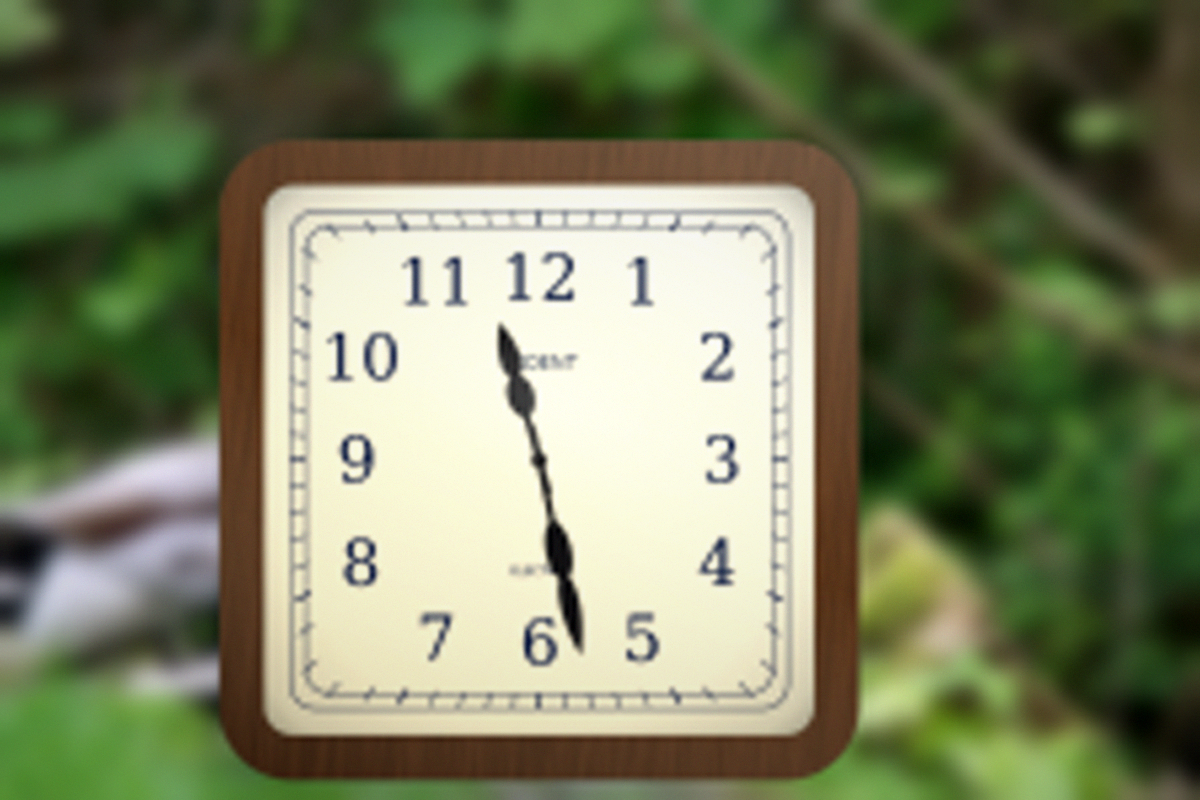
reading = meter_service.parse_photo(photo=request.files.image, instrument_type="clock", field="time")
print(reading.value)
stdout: 11:28
